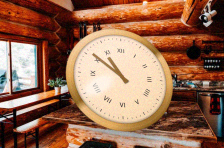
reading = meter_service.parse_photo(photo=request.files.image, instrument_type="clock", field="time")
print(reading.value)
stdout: 10:51
